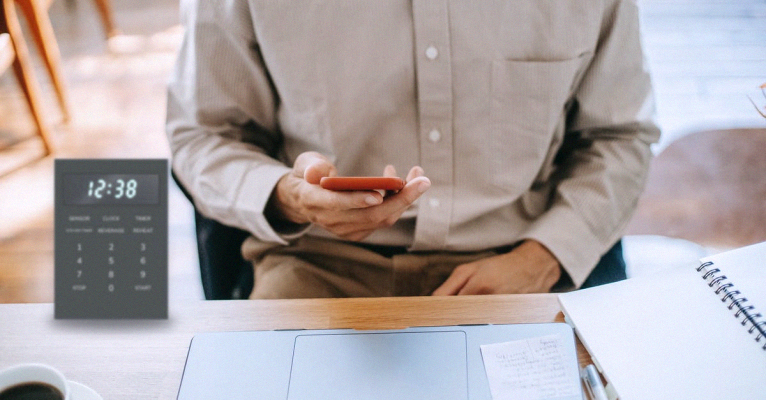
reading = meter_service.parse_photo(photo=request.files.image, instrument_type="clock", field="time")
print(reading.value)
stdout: 12:38
